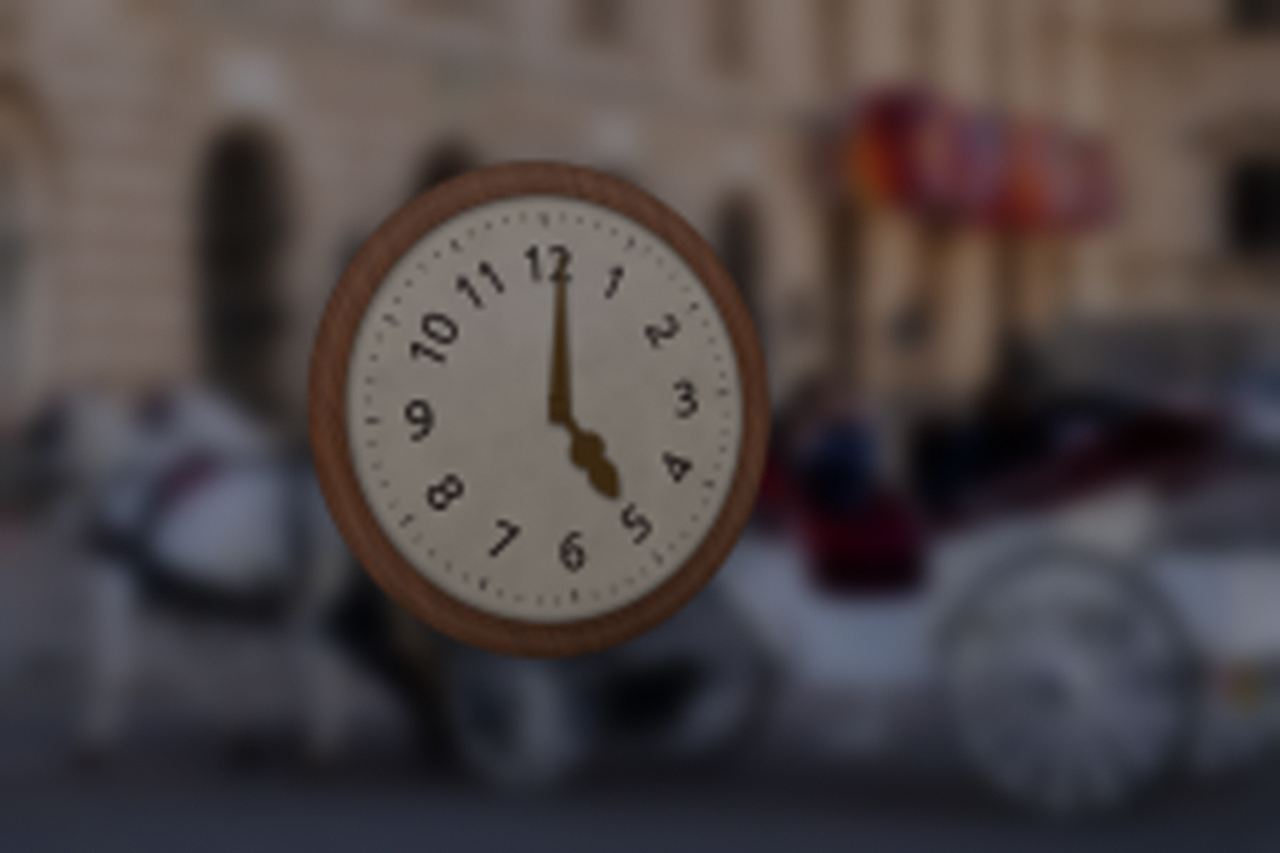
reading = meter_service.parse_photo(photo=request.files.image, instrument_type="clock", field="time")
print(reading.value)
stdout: 5:01
